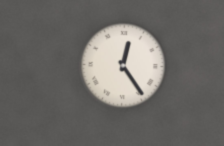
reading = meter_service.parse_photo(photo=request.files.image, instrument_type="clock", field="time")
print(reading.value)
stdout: 12:24
